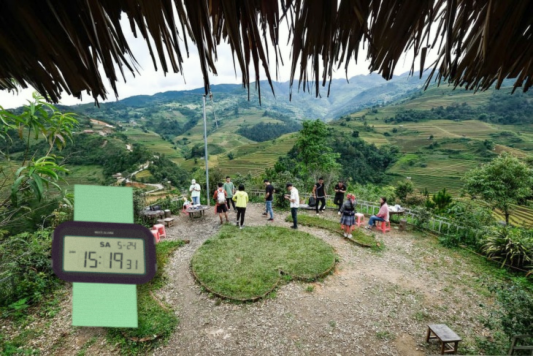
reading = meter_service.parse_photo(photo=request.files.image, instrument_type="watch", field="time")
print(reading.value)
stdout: 15:19:31
